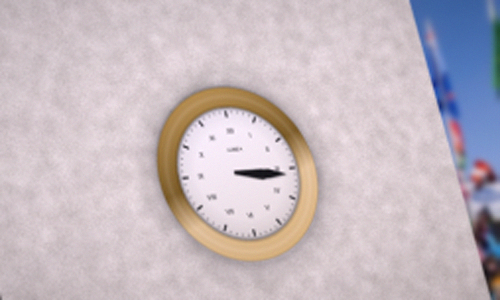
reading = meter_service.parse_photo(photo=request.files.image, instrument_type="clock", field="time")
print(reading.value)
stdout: 3:16
